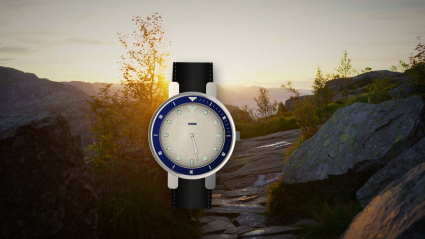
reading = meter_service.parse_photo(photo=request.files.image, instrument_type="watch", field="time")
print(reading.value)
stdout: 5:28
